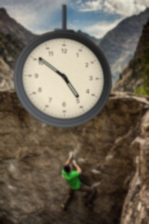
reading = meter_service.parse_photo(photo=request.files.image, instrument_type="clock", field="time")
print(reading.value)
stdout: 4:51
